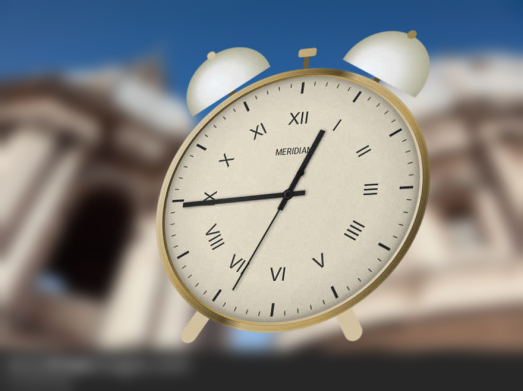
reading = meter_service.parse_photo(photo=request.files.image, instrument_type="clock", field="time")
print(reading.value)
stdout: 12:44:34
